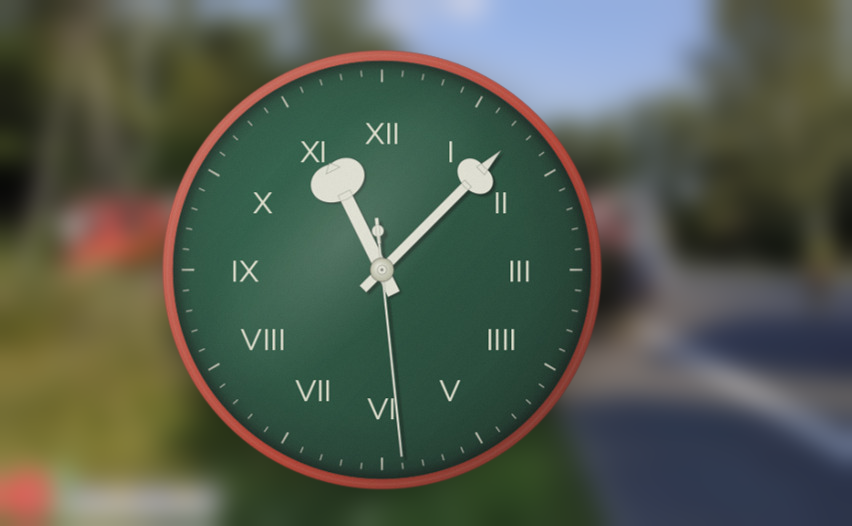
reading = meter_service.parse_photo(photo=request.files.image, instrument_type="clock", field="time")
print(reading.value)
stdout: 11:07:29
